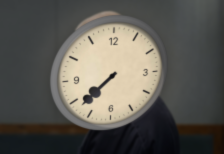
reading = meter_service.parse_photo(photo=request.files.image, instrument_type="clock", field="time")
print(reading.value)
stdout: 7:38
